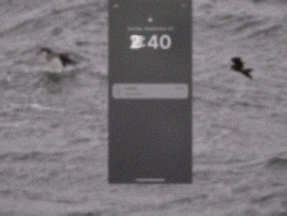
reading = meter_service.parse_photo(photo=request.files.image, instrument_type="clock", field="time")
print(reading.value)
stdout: 2:40
